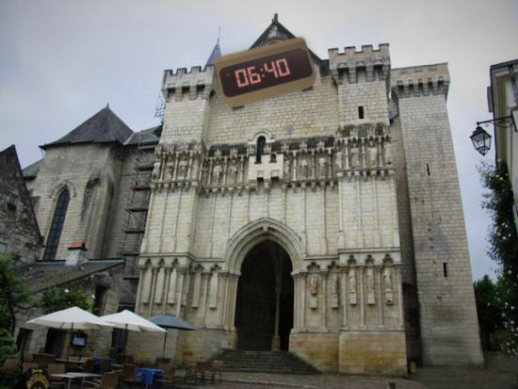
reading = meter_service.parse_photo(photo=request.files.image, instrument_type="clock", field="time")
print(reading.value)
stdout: 6:40
